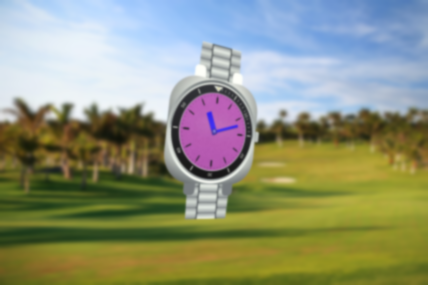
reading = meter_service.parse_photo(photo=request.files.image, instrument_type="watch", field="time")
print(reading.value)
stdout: 11:12
